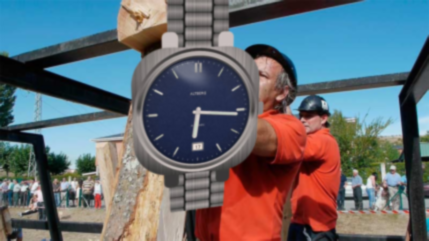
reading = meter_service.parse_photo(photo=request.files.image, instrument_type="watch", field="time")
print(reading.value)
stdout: 6:16
